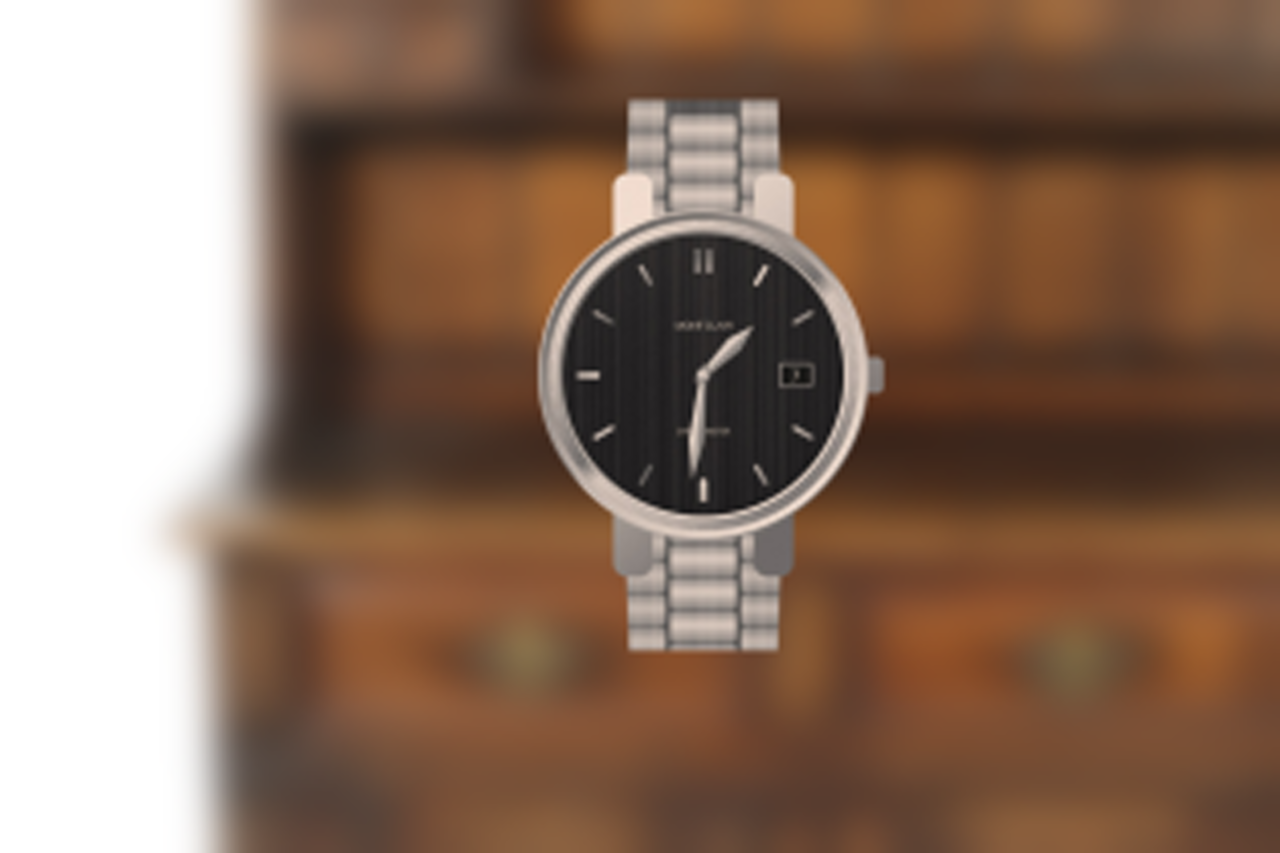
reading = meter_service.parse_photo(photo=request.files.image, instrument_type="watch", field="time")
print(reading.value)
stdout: 1:31
